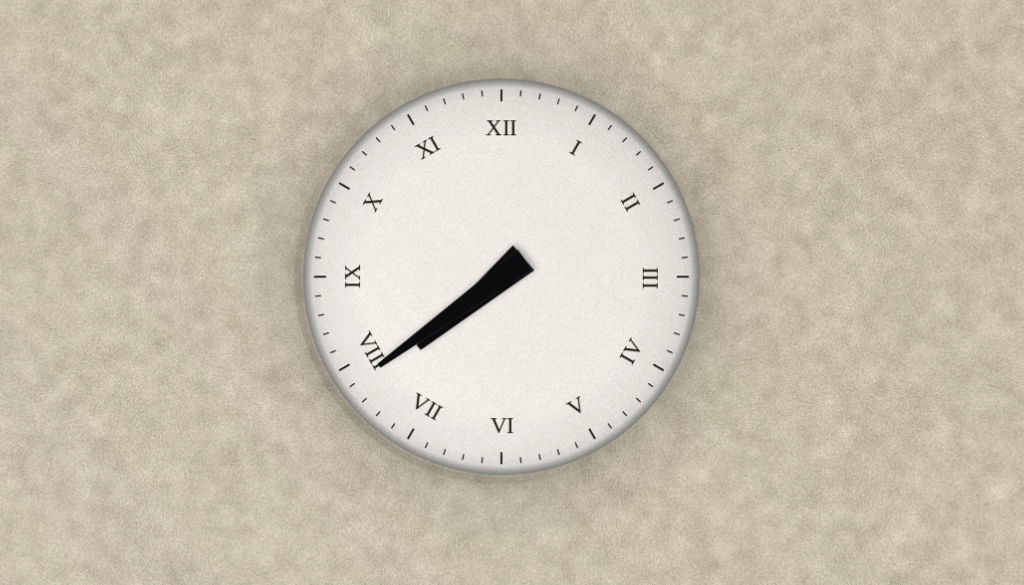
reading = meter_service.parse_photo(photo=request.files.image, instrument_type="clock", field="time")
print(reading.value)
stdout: 7:39
